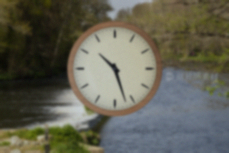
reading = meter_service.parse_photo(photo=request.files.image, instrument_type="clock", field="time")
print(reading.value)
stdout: 10:27
